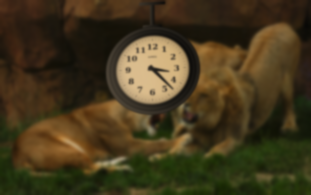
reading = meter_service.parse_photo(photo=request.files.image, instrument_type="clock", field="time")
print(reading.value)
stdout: 3:23
